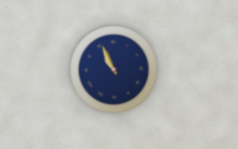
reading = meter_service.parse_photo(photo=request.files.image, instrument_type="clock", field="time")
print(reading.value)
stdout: 10:56
